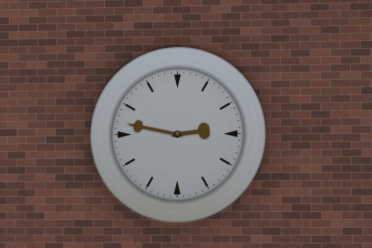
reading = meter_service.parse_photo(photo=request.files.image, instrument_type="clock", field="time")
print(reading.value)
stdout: 2:47
